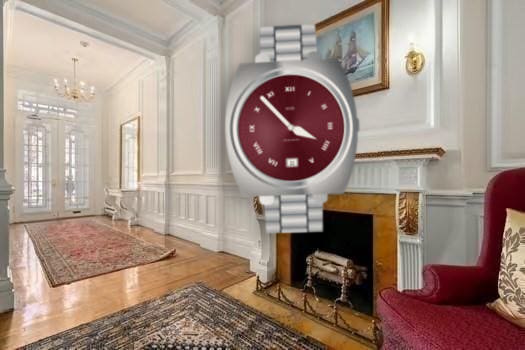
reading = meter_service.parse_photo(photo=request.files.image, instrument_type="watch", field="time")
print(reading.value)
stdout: 3:53
